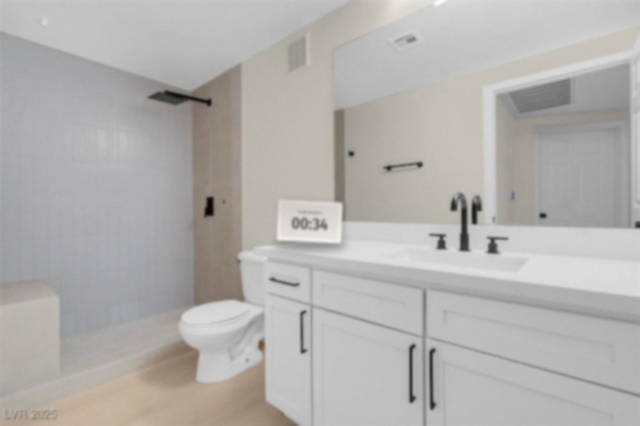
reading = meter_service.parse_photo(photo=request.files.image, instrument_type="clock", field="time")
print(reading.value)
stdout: 0:34
